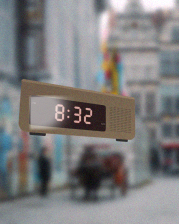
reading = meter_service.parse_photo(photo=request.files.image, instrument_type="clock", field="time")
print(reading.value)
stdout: 8:32
